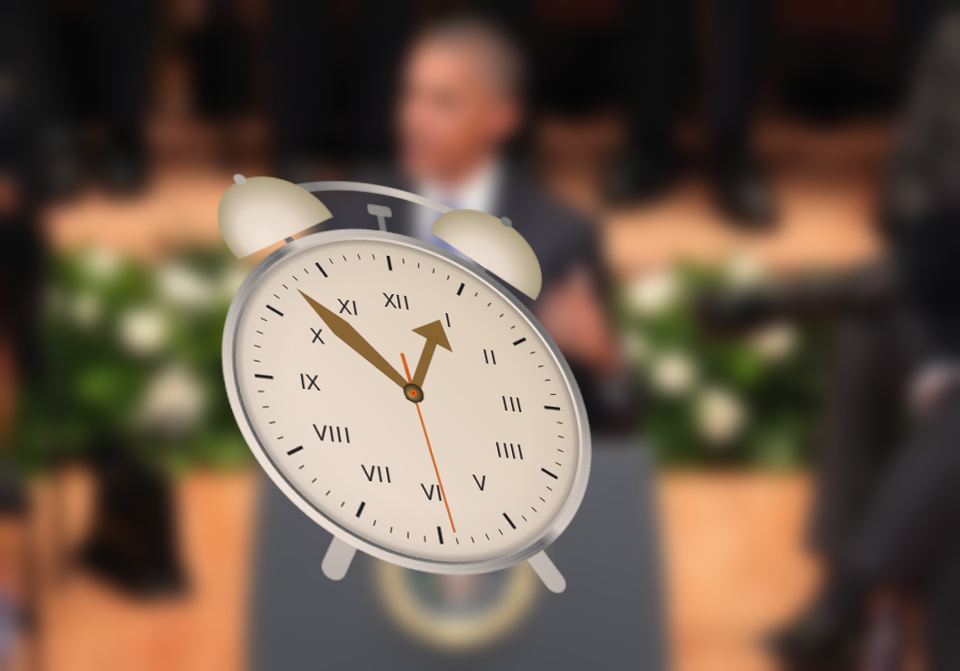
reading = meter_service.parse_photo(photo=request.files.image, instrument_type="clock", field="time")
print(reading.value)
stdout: 12:52:29
